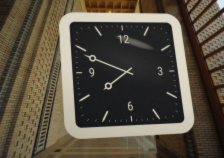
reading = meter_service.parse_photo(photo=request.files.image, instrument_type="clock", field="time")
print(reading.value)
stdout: 7:49
